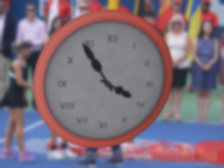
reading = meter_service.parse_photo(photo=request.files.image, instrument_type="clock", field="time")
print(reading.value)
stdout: 3:54
